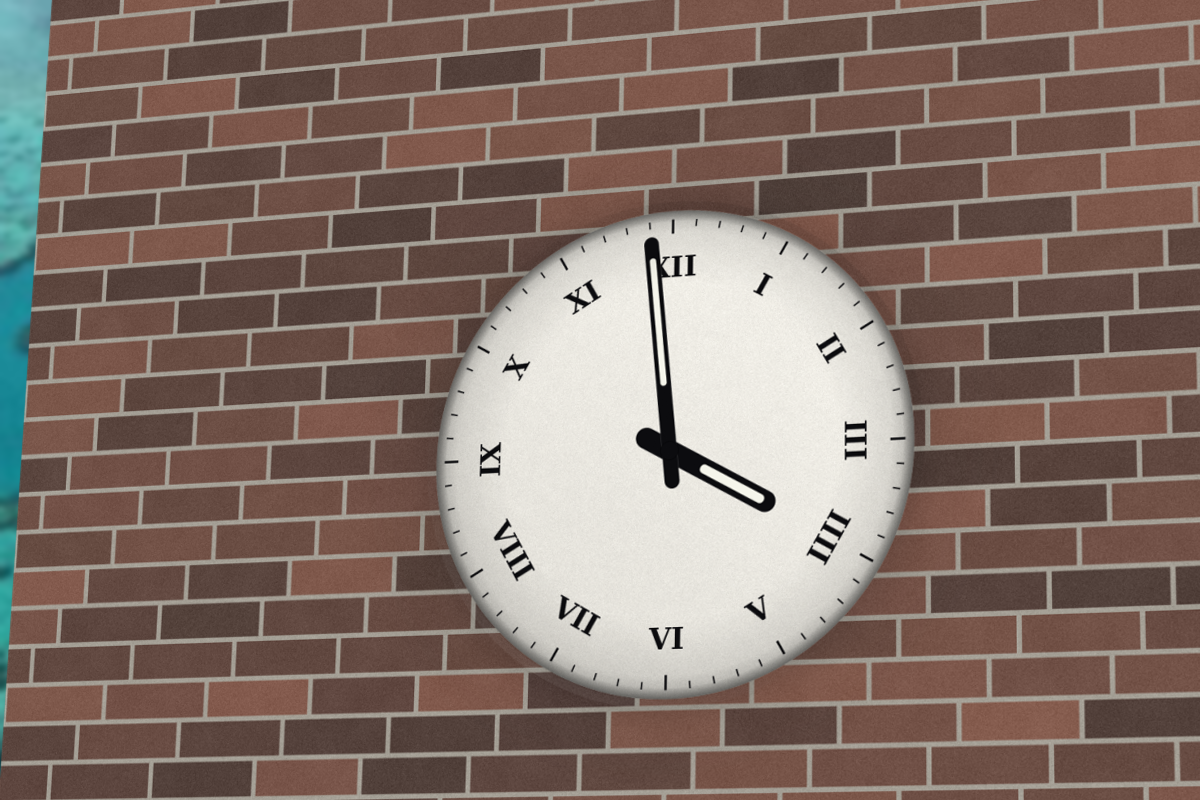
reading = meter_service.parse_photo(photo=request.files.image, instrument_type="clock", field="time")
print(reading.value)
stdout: 3:59
